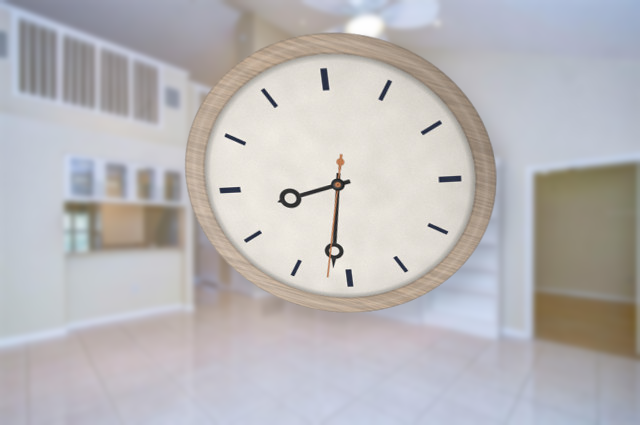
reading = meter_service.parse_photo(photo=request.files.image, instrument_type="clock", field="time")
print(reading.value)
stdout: 8:31:32
